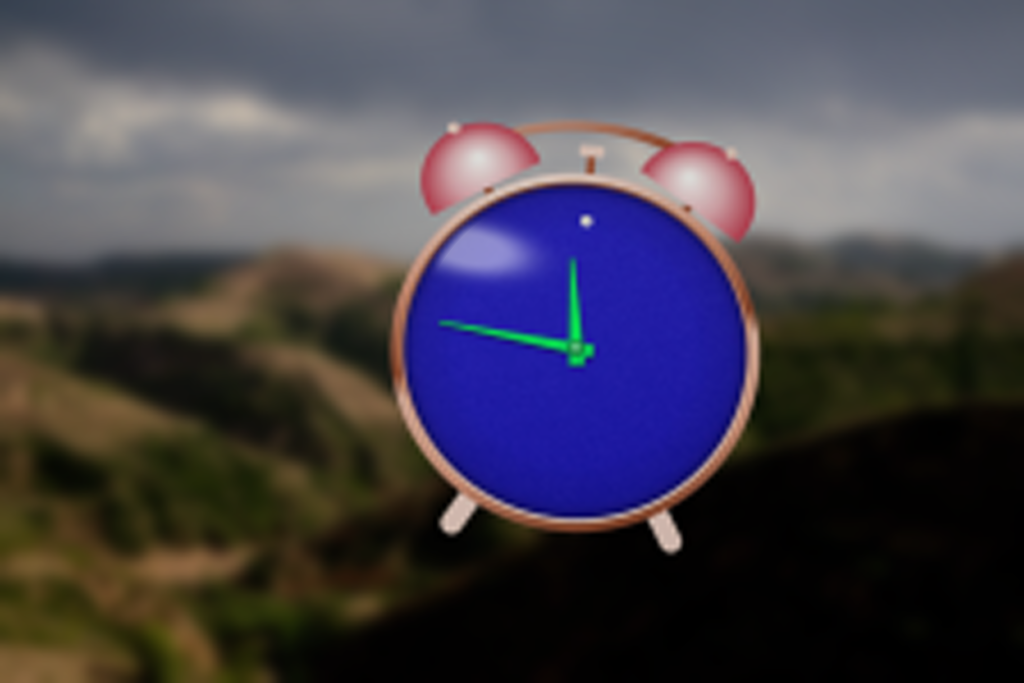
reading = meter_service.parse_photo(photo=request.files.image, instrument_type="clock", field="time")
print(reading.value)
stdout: 11:46
